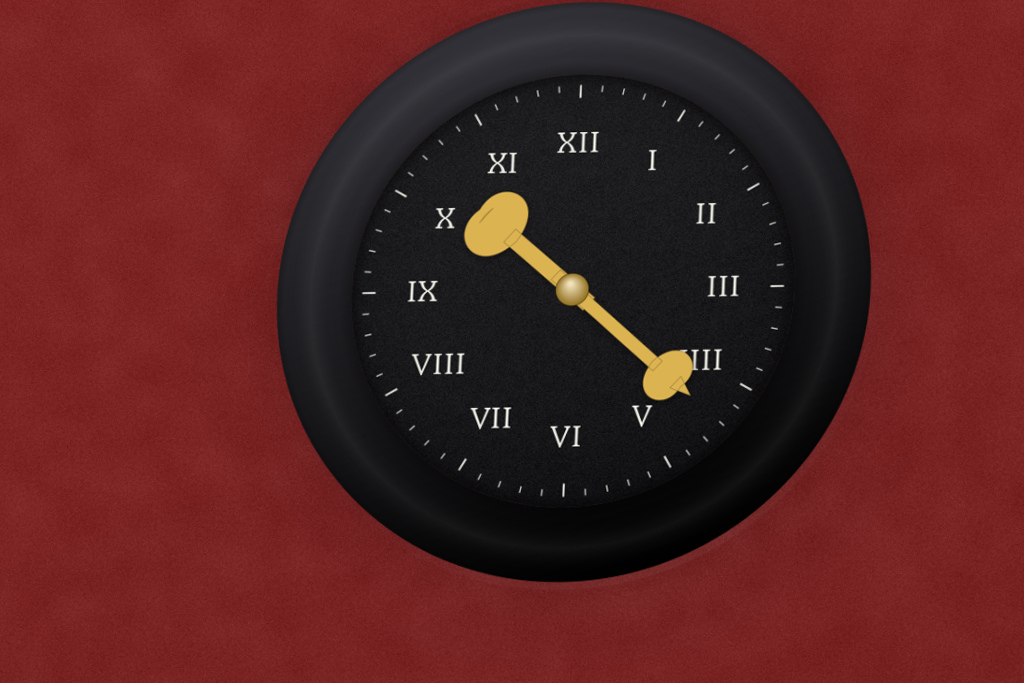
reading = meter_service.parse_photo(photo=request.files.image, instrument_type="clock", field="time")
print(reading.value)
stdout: 10:22
